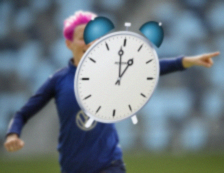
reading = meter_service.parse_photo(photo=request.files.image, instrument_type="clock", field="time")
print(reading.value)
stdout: 12:59
